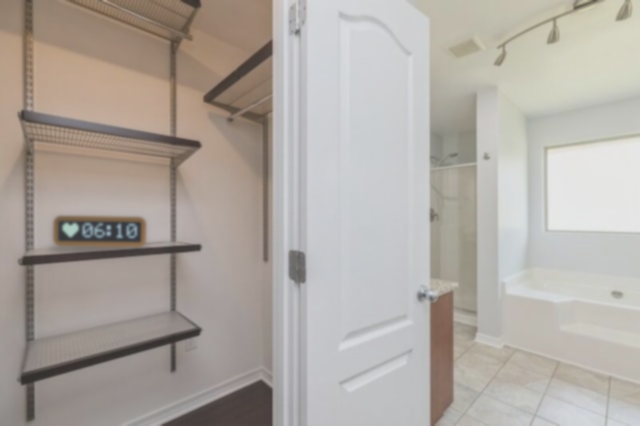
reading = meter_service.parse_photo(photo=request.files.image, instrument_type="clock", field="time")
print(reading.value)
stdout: 6:10
